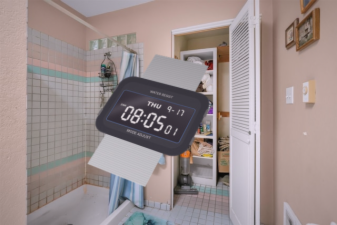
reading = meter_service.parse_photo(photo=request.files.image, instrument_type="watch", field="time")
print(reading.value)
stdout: 8:05:01
